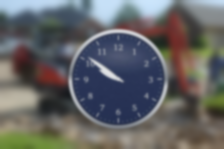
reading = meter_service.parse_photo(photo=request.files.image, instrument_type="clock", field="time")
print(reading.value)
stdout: 9:51
